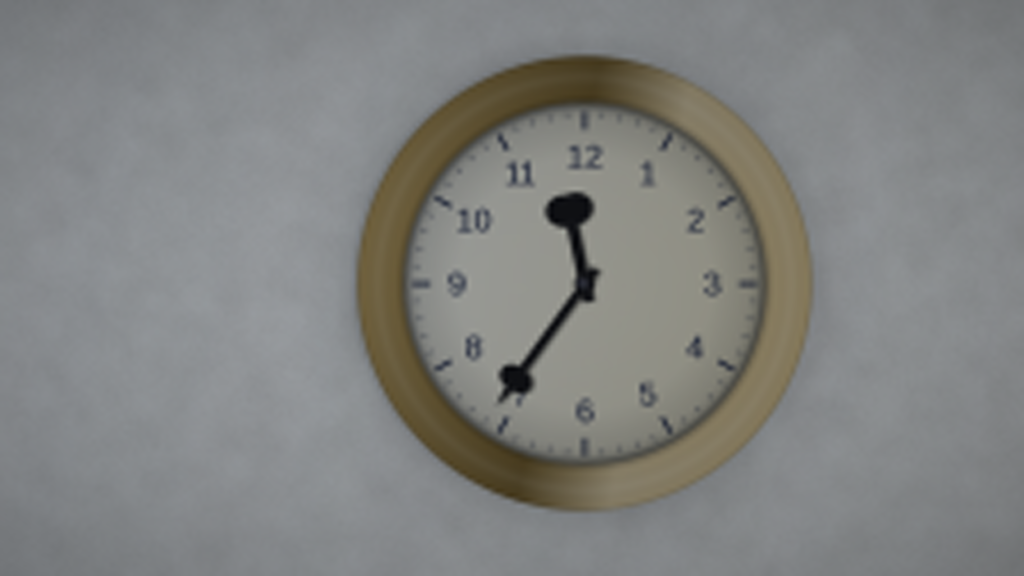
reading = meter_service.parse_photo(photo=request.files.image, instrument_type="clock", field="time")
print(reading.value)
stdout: 11:36
